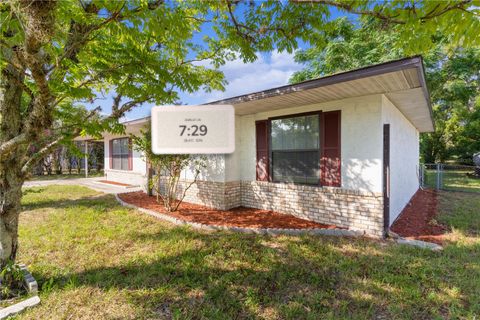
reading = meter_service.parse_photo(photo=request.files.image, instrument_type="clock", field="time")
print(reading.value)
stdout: 7:29
